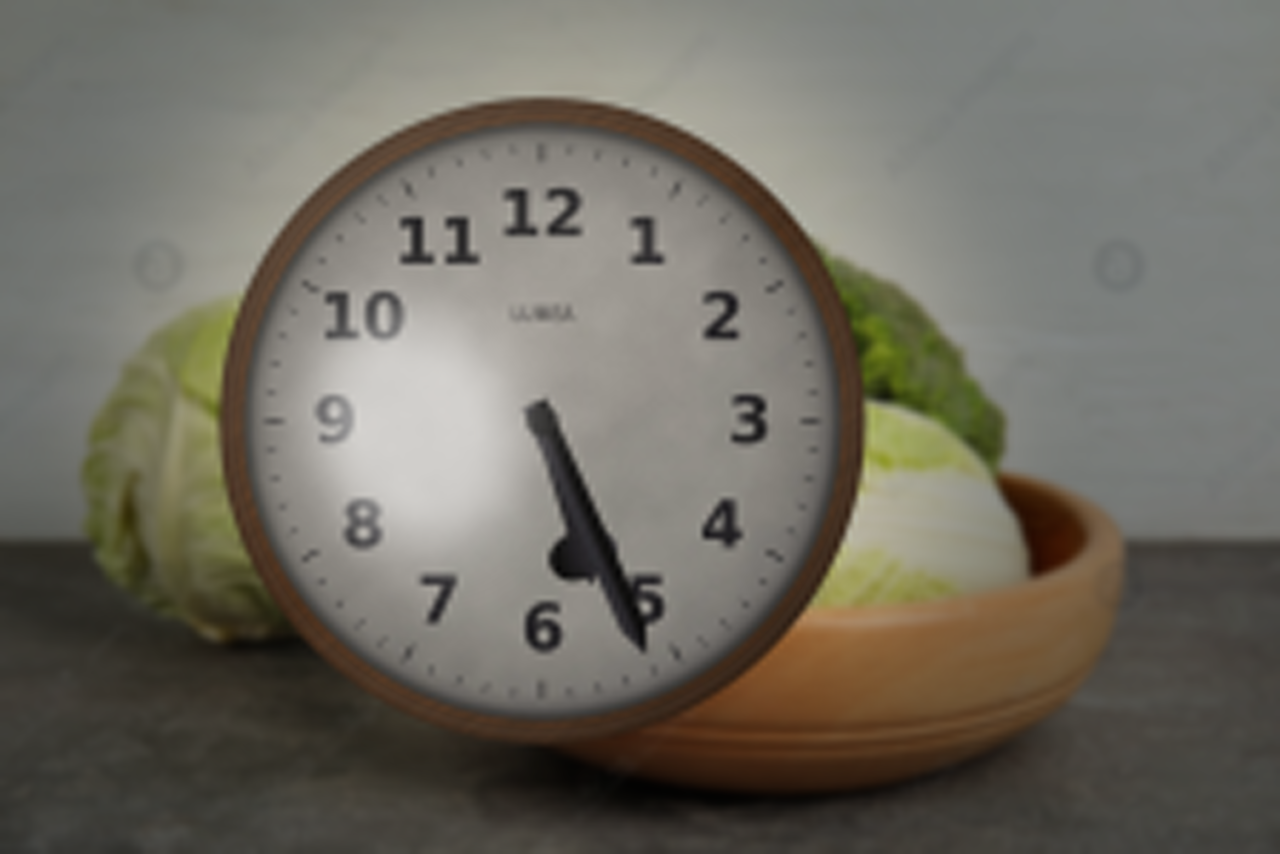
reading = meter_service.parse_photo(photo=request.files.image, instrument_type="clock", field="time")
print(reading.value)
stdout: 5:26
